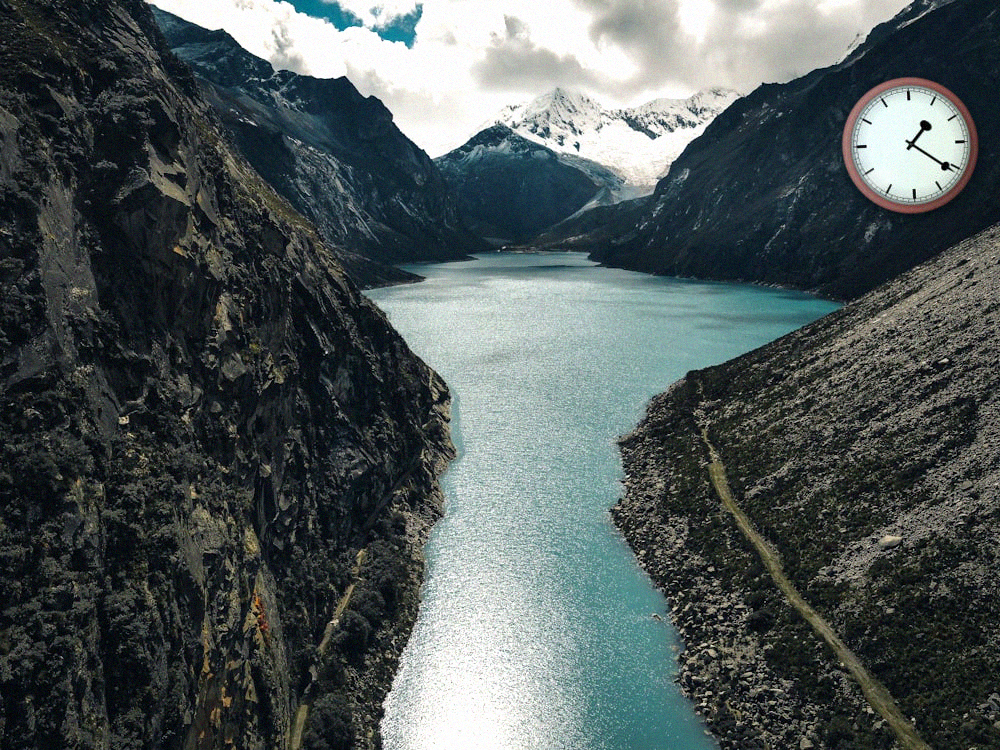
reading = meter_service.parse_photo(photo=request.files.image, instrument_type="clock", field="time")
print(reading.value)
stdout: 1:21
